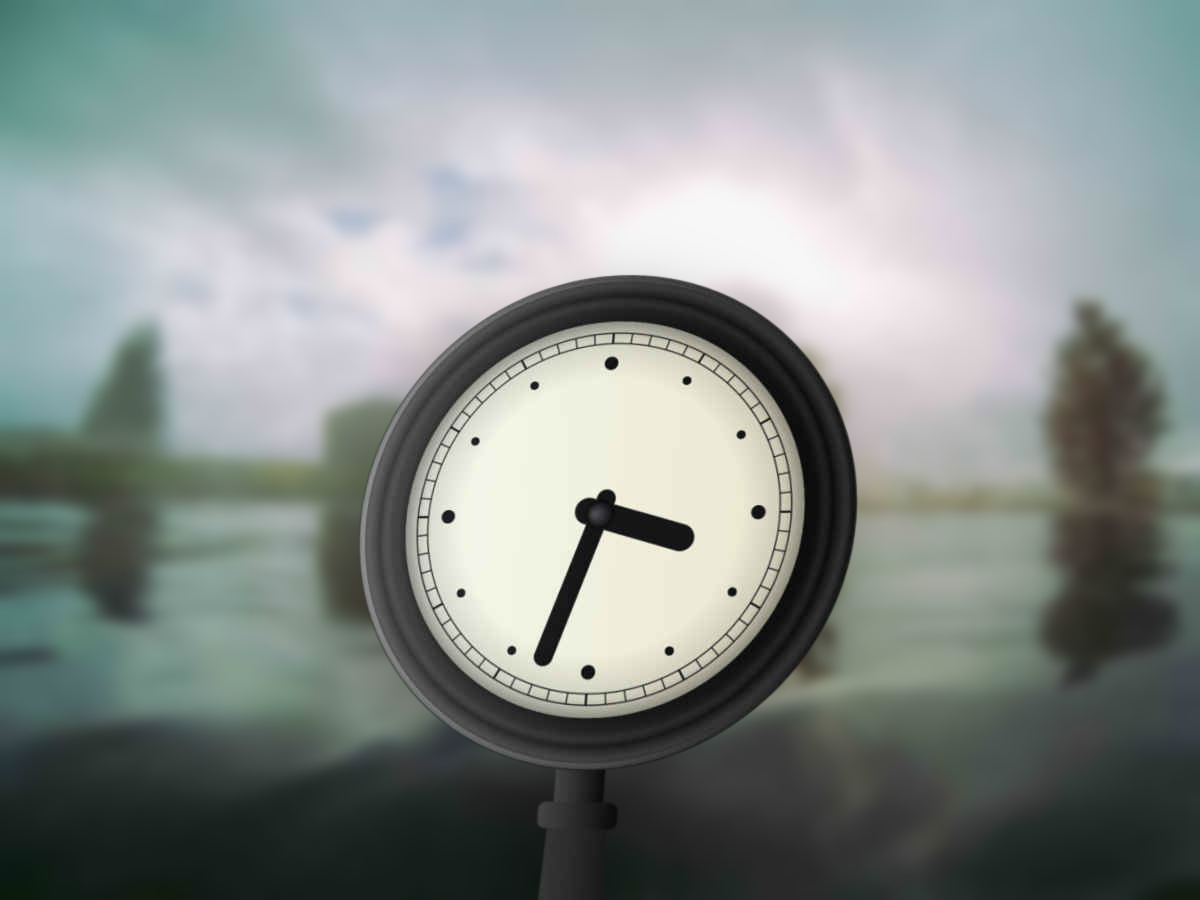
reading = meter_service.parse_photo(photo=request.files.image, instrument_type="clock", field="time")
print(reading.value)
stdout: 3:33
